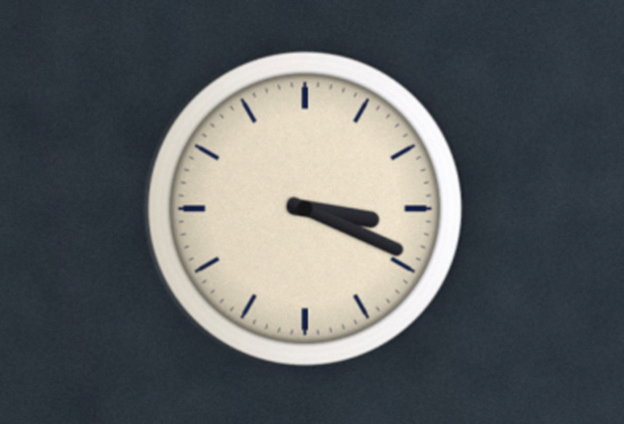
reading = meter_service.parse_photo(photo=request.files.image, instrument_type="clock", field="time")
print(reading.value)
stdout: 3:19
